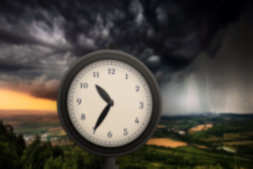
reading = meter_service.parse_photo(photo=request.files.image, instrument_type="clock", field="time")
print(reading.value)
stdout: 10:35
